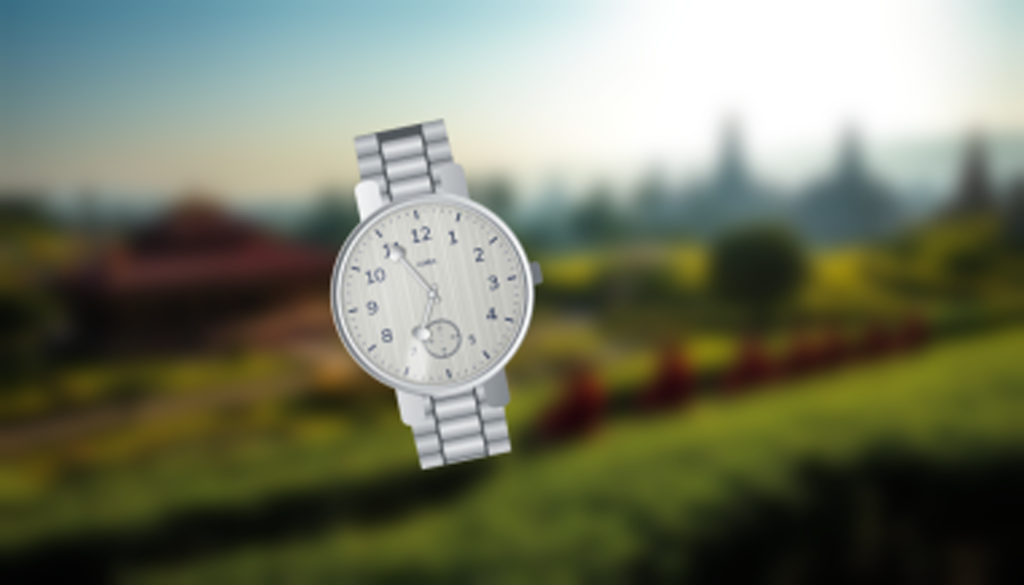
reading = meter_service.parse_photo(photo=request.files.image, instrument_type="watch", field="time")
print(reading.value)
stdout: 6:55
